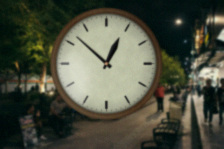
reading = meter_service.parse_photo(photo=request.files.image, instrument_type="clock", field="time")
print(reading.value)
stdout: 12:52
